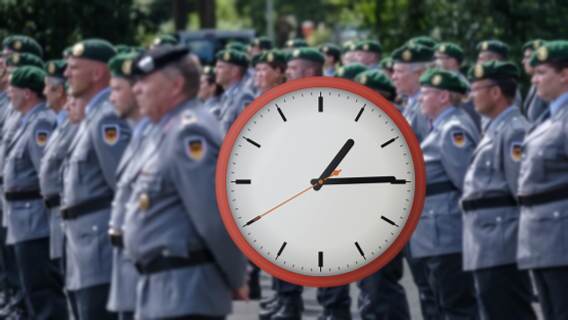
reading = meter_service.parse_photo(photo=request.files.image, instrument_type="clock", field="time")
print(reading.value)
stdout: 1:14:40
